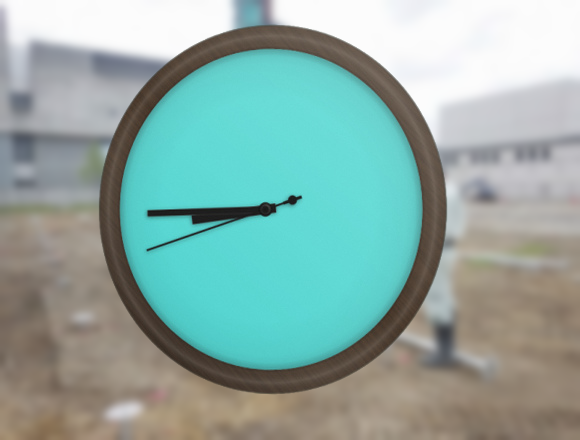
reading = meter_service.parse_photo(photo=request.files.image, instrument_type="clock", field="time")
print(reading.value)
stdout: 8:44:42
